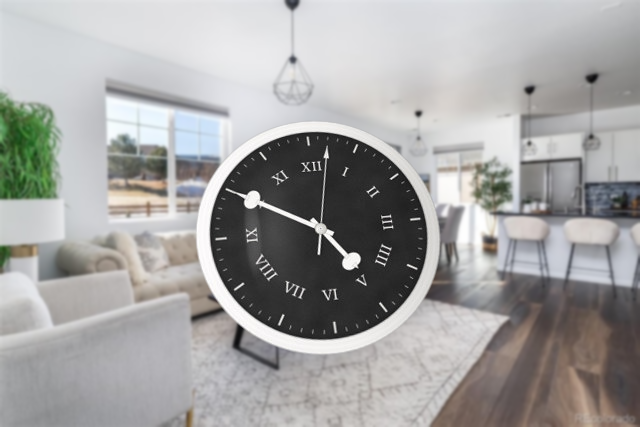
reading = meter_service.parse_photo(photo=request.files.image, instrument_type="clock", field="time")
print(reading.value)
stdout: 4:50:02
